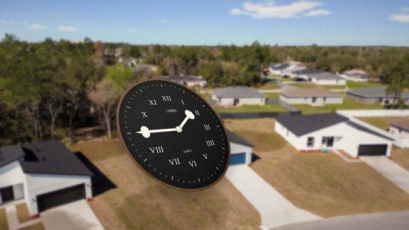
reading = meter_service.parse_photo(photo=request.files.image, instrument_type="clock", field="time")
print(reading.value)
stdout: 1:45
